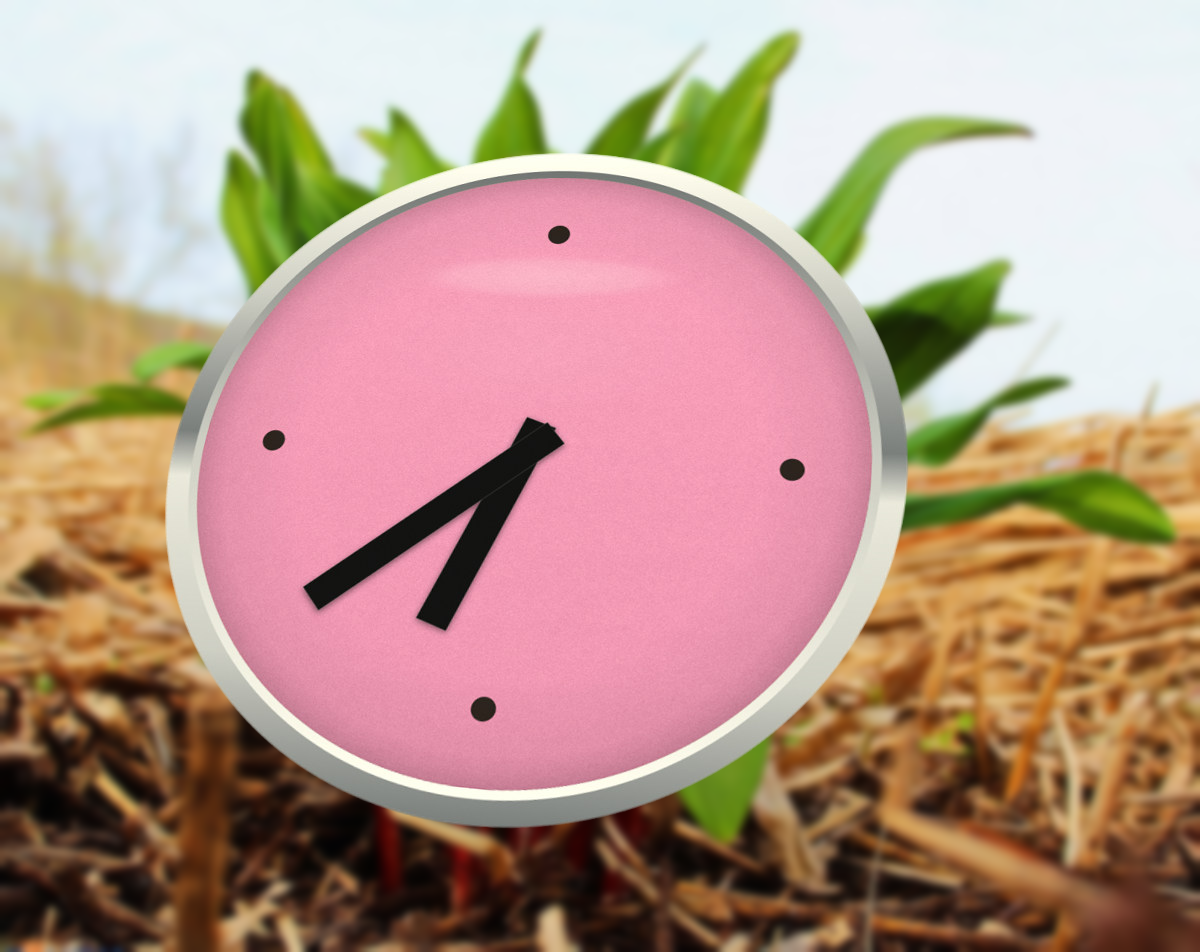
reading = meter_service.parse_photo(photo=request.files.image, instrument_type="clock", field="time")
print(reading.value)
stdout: 6:38
